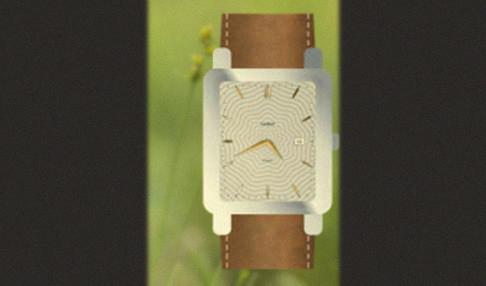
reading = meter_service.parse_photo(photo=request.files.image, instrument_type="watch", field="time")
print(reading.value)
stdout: 4:41
